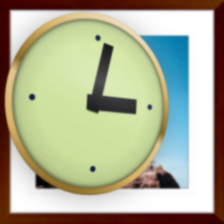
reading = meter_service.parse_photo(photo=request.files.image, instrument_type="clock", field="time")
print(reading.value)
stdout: 3:02
